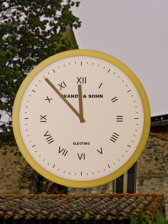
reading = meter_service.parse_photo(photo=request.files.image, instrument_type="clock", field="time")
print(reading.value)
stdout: 11:53
